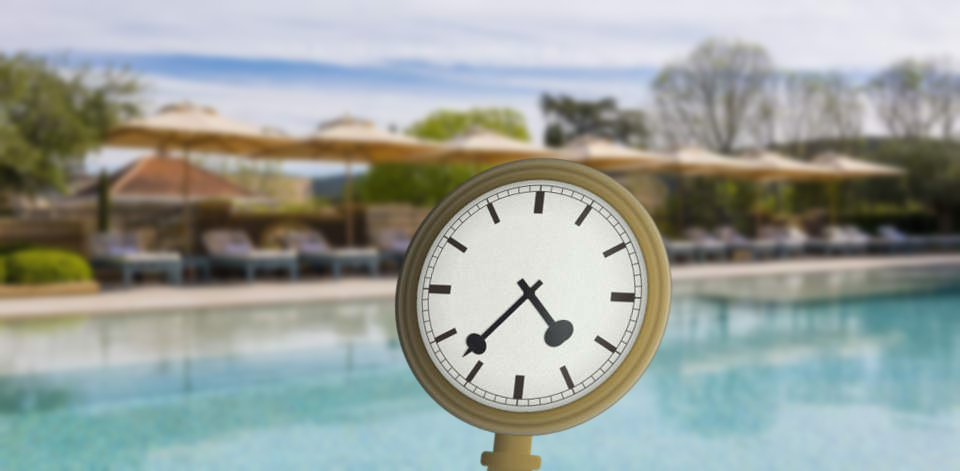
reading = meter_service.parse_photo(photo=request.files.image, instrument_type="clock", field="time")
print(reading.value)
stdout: 4:37
